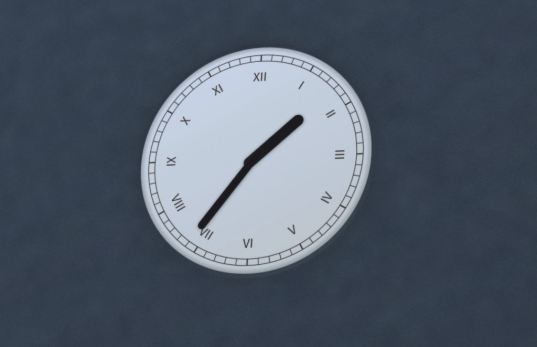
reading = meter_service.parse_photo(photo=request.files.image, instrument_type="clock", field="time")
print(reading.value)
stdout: 1:36
